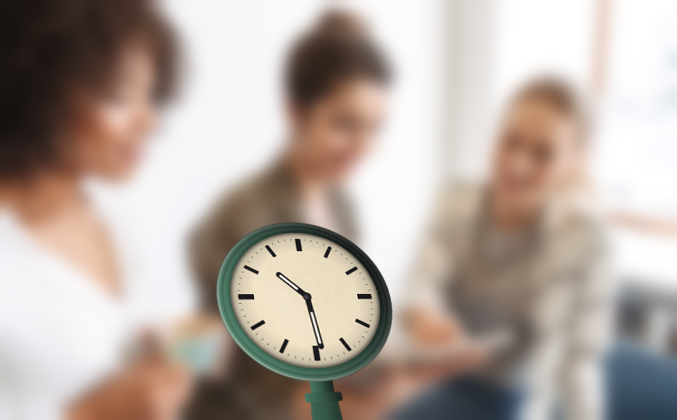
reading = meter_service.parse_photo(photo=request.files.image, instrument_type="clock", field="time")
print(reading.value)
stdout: 10:29
